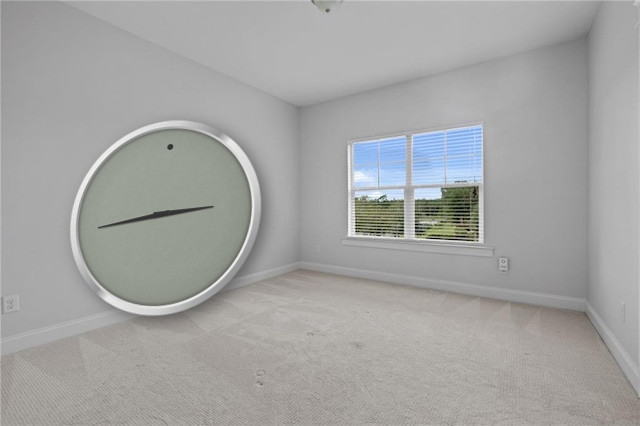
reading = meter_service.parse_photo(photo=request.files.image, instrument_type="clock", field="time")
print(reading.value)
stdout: 2:43
